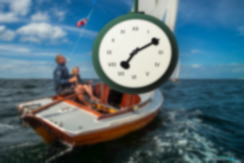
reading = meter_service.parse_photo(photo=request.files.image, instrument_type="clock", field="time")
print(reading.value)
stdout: 7:10
